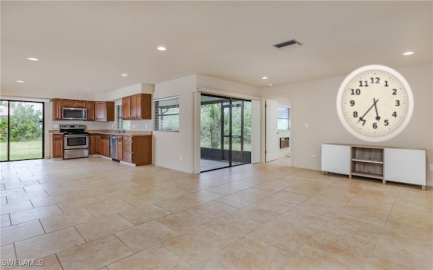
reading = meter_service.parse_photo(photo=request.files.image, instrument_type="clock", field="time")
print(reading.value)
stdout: 5:37
